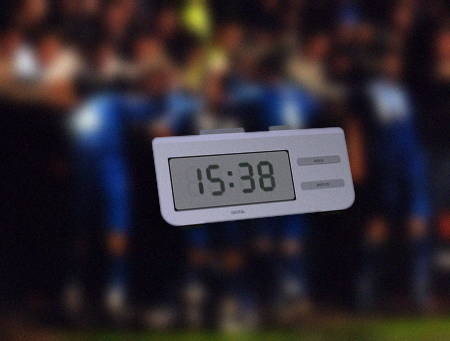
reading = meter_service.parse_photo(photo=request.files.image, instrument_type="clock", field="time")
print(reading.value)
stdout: 15:38
